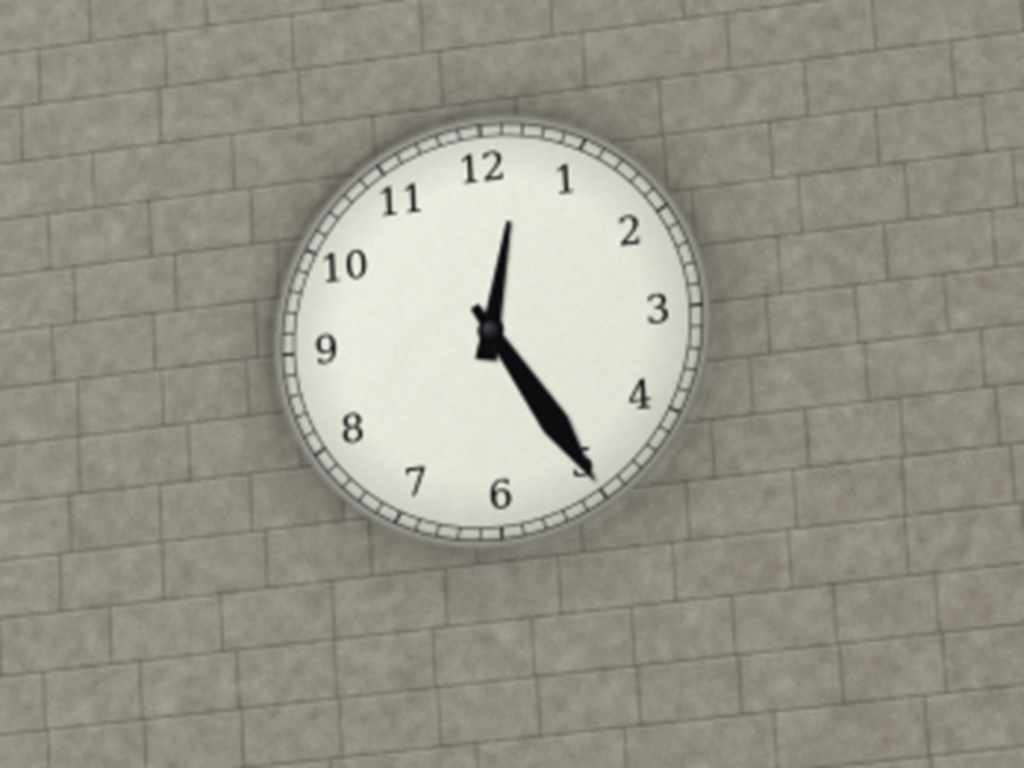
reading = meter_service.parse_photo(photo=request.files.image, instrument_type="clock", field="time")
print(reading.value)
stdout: 12:25
